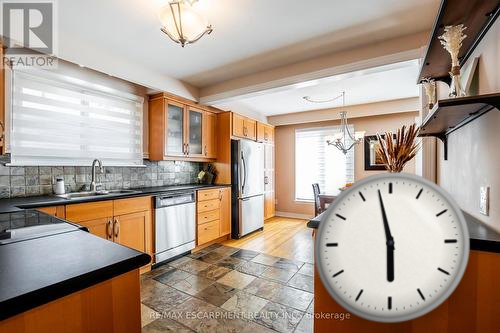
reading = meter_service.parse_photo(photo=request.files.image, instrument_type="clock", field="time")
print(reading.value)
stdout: 5:58
